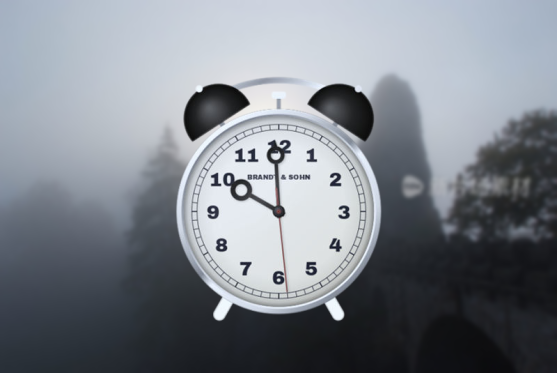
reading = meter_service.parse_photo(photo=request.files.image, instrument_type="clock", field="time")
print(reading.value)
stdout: 9:59:29
